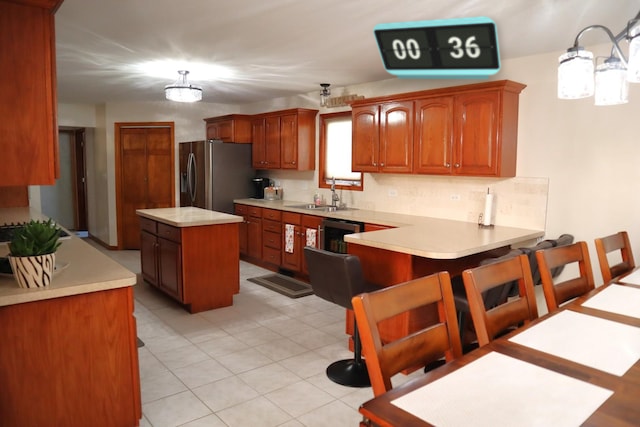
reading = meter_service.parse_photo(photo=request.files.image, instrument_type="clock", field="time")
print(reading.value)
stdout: 0:36
